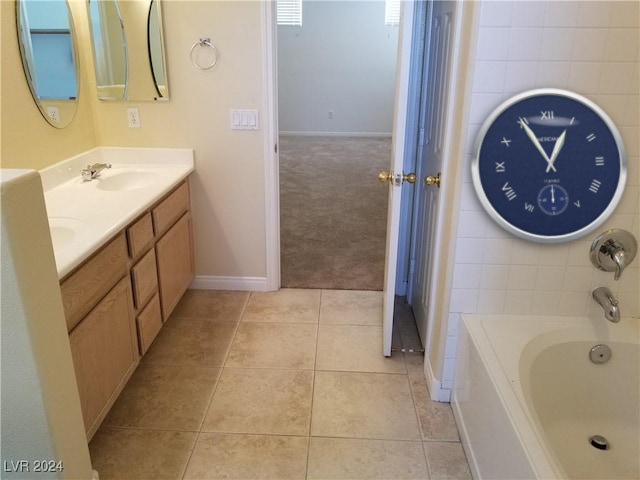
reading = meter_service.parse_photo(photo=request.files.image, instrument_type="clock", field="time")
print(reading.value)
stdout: 12:55
